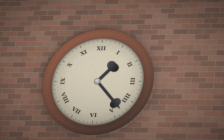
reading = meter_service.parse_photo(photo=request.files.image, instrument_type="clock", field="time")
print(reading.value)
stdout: 1:23
